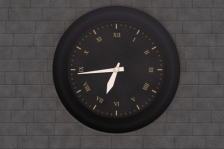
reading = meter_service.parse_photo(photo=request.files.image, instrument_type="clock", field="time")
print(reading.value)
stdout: 6:44
